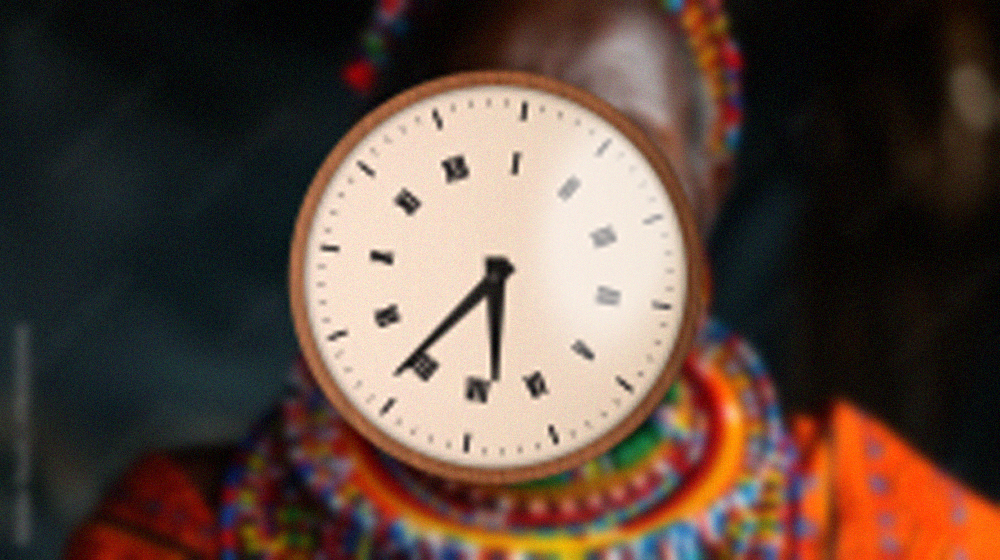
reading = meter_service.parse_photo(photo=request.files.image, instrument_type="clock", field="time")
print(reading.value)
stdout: 6:41
